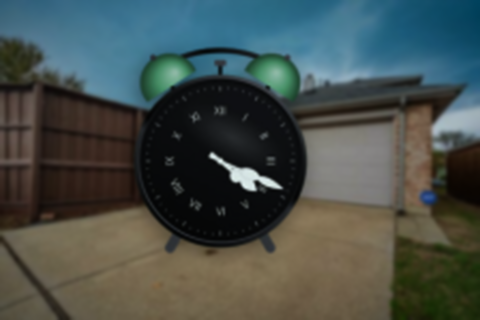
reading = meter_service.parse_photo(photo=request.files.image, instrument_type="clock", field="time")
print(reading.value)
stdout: 4:19
